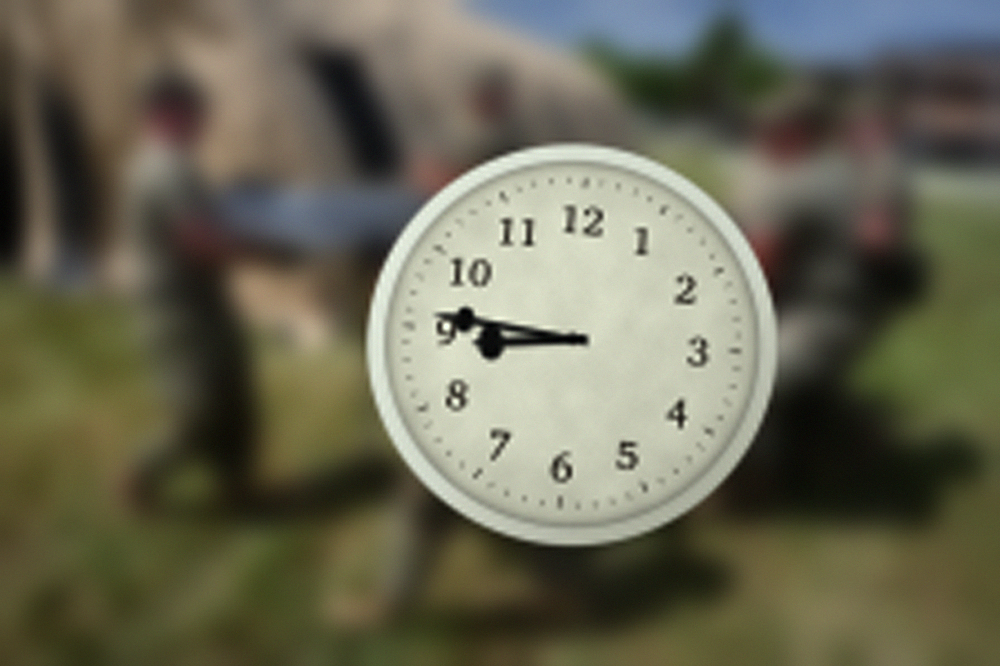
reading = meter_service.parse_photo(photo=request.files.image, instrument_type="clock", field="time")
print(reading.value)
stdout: 8:46
